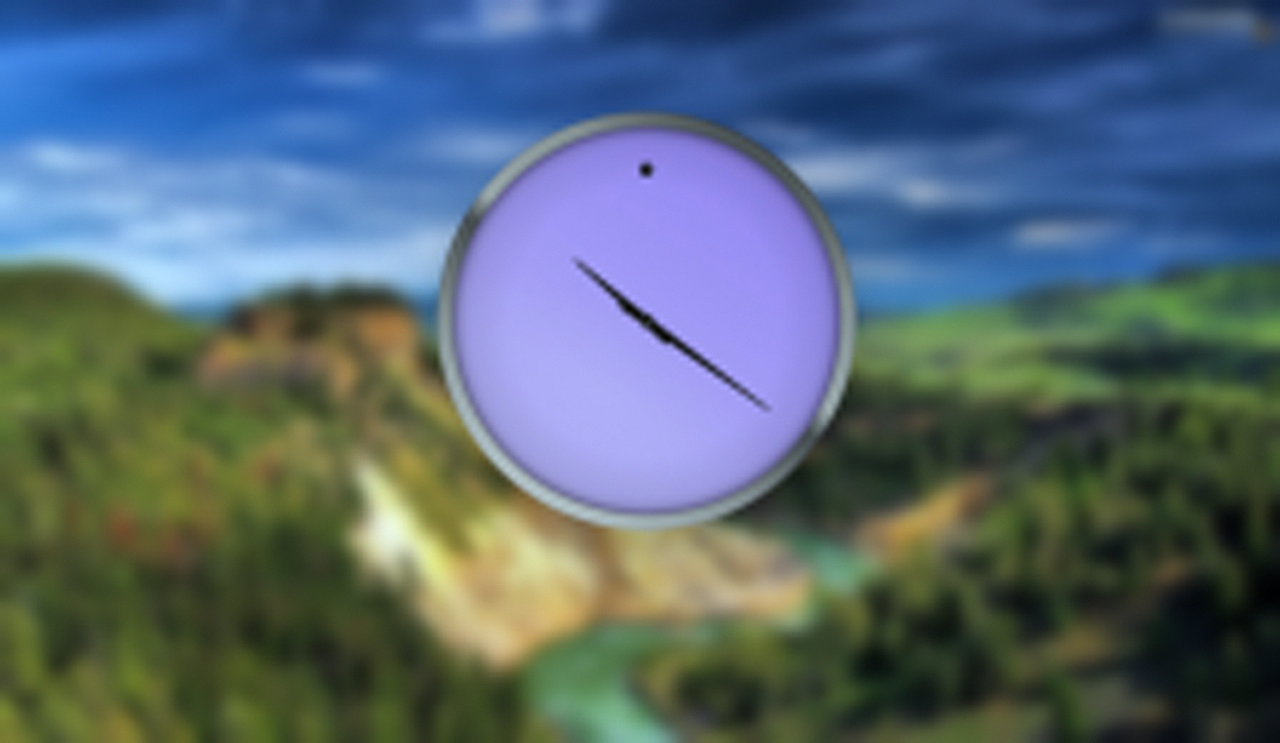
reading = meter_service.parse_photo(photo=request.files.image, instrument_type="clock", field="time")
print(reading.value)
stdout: 10:21
